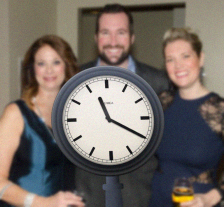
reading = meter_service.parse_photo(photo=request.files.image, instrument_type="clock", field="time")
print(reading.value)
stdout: 11:20
